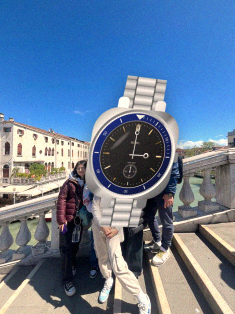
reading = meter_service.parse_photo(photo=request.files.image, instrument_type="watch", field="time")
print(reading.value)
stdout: 3:00
